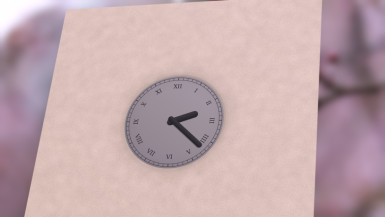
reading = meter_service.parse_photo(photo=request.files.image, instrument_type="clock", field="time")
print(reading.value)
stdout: 2:22
